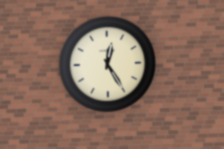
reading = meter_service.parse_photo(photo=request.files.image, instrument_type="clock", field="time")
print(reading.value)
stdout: 12:25
